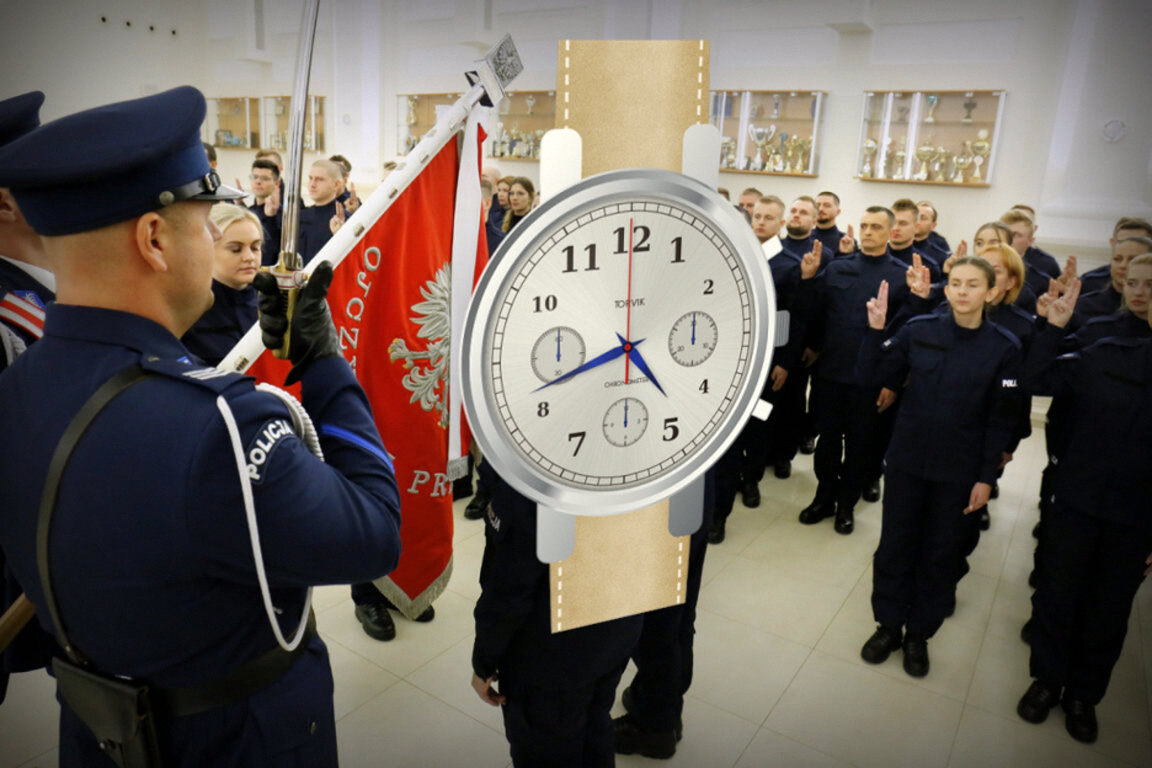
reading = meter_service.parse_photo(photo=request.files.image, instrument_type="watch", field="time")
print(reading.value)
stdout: 4:42
